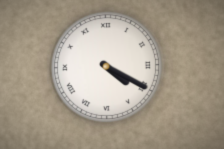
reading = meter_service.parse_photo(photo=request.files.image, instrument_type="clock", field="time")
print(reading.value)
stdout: 4:20
